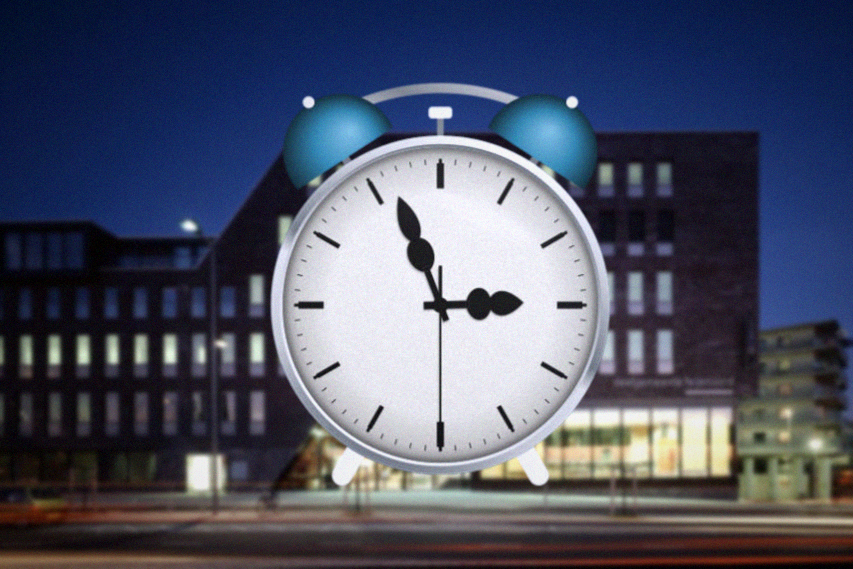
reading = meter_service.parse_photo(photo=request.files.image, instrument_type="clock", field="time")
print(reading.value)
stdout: 2:56:30
